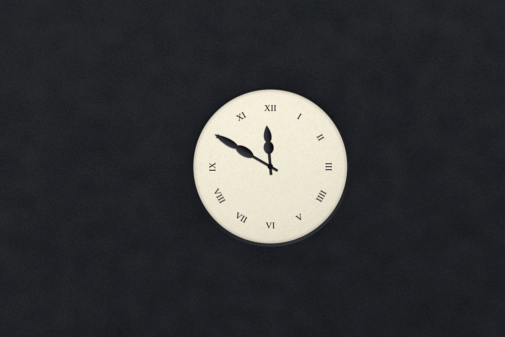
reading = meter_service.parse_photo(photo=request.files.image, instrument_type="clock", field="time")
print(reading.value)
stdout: 11:50
